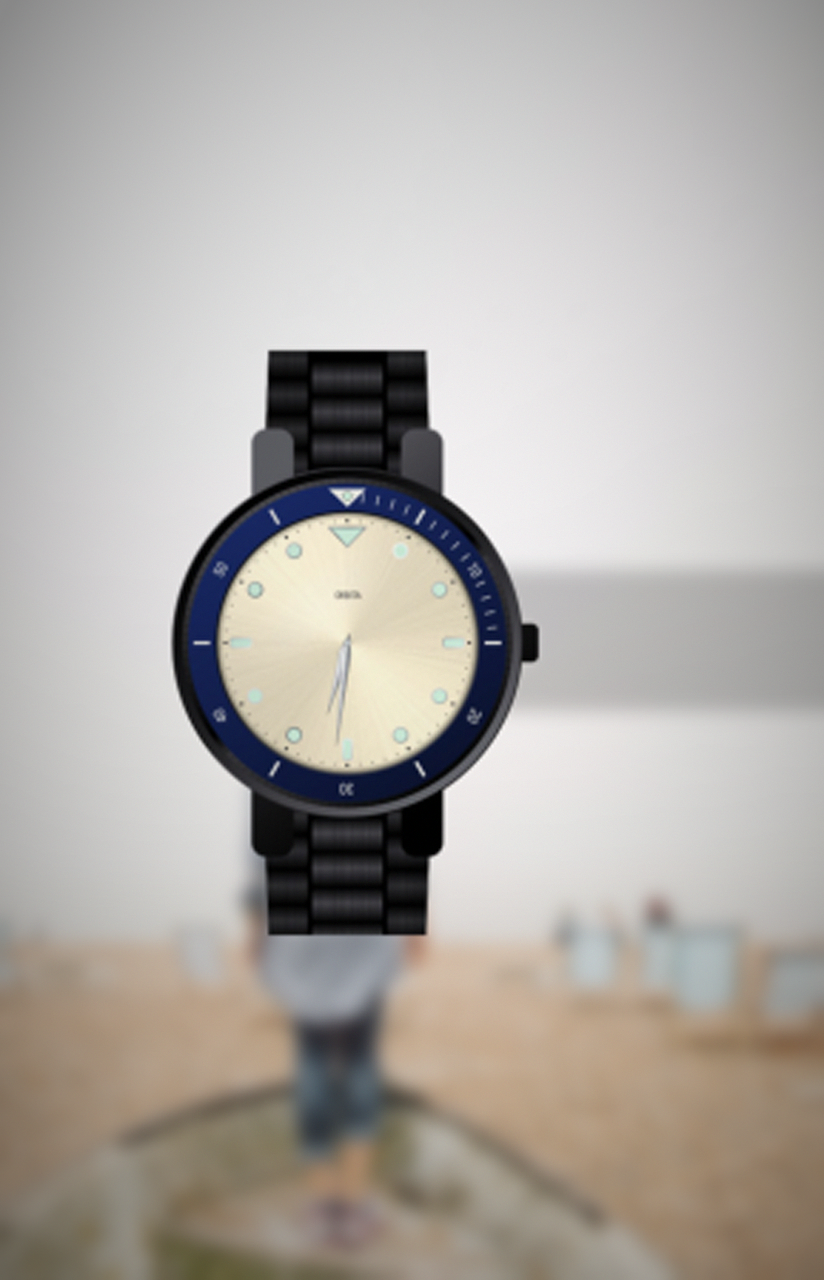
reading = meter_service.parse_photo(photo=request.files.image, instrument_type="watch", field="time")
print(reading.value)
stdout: 6:31
